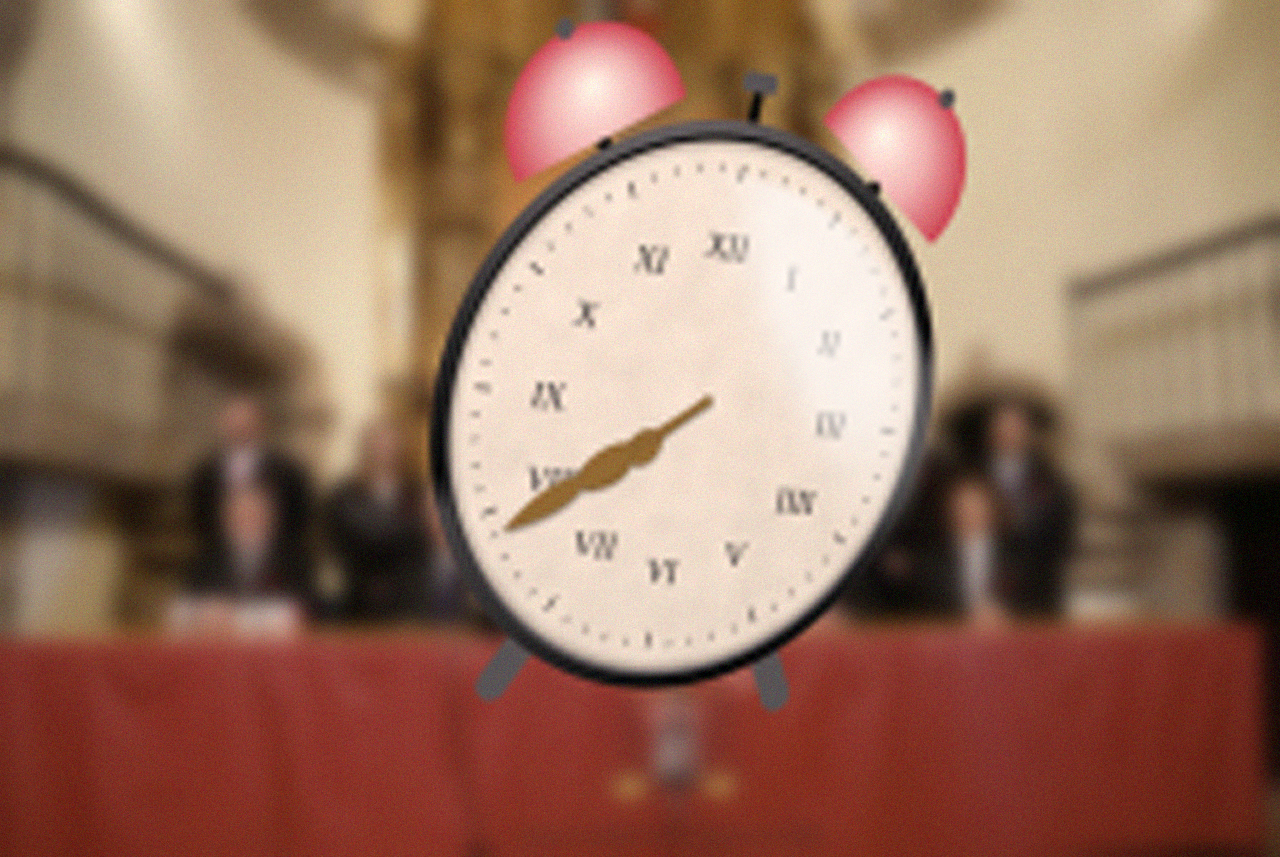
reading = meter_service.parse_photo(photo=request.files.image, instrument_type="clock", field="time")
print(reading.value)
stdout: 7:39
